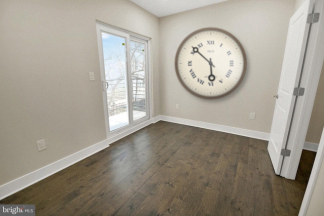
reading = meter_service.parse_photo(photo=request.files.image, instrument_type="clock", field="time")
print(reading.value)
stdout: 5:52
